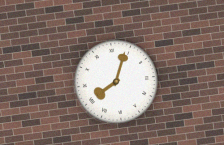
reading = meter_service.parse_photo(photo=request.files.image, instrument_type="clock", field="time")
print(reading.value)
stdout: 8:04
